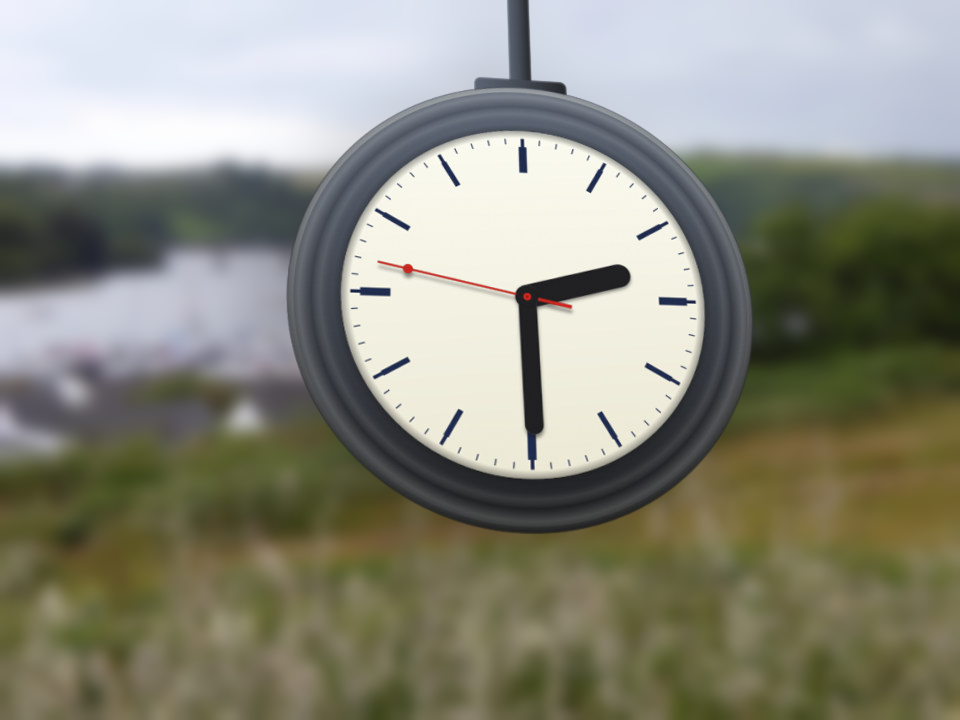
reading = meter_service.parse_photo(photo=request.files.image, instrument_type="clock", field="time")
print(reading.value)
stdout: 2:29:47
